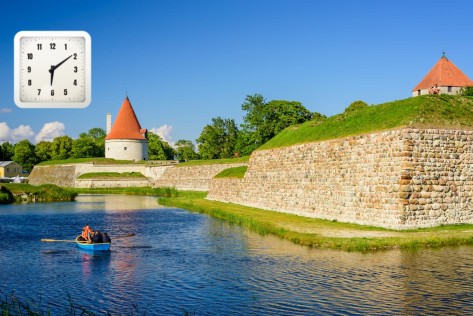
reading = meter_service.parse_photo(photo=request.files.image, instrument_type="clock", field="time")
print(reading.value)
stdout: 6:09
